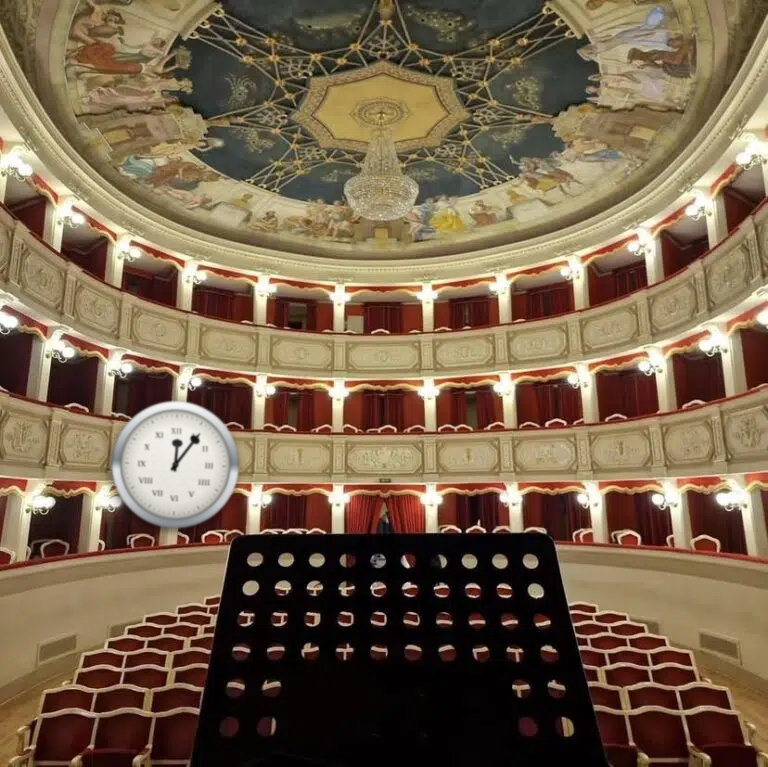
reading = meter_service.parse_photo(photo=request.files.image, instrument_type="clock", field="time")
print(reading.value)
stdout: 12:06
